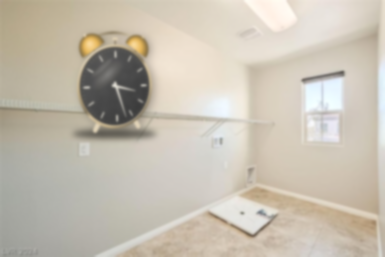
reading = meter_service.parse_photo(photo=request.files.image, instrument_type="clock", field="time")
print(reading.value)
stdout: 3:27
